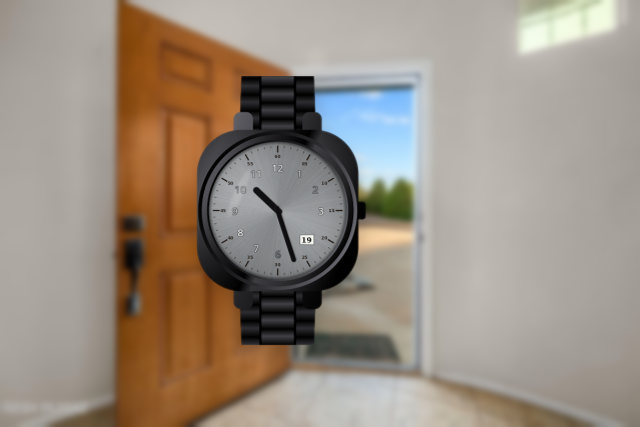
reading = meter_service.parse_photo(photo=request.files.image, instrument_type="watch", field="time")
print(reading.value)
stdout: 10:27
